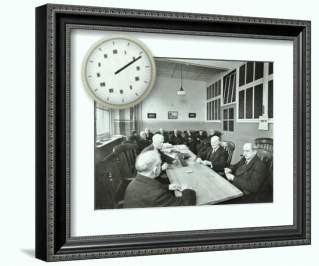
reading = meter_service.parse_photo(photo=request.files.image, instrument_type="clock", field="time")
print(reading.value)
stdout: 2:11
